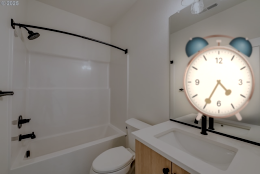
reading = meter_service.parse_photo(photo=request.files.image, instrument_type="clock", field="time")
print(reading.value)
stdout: 4:35
